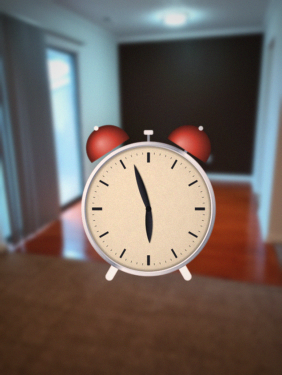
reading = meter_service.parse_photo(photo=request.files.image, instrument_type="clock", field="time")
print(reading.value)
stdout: 5:57
